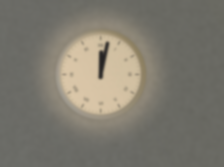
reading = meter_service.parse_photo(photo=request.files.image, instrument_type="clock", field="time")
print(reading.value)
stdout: 12:02
